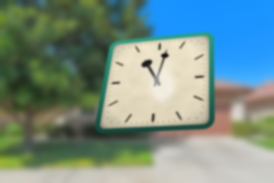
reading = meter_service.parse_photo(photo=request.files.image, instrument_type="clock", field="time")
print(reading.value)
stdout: 11:02
